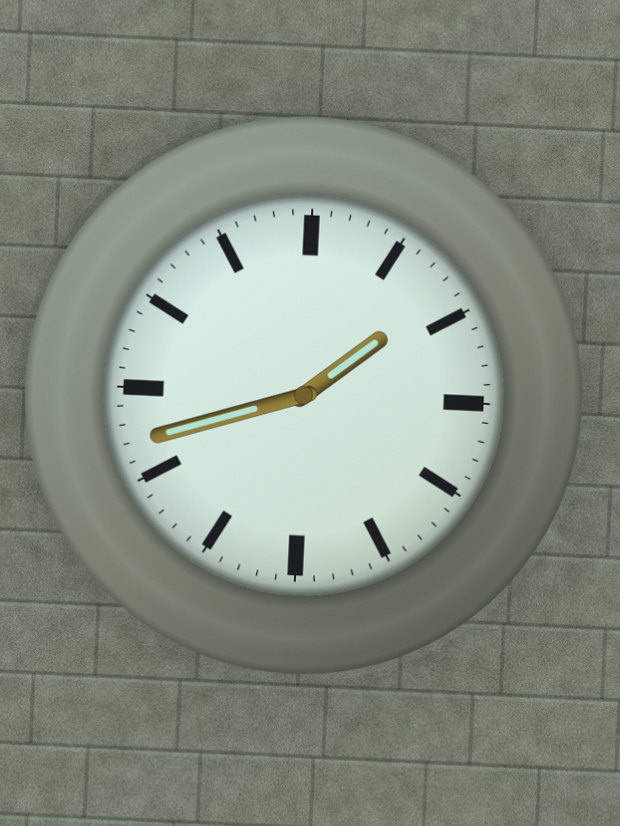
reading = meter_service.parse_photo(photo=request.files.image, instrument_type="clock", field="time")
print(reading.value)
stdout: 1:42
